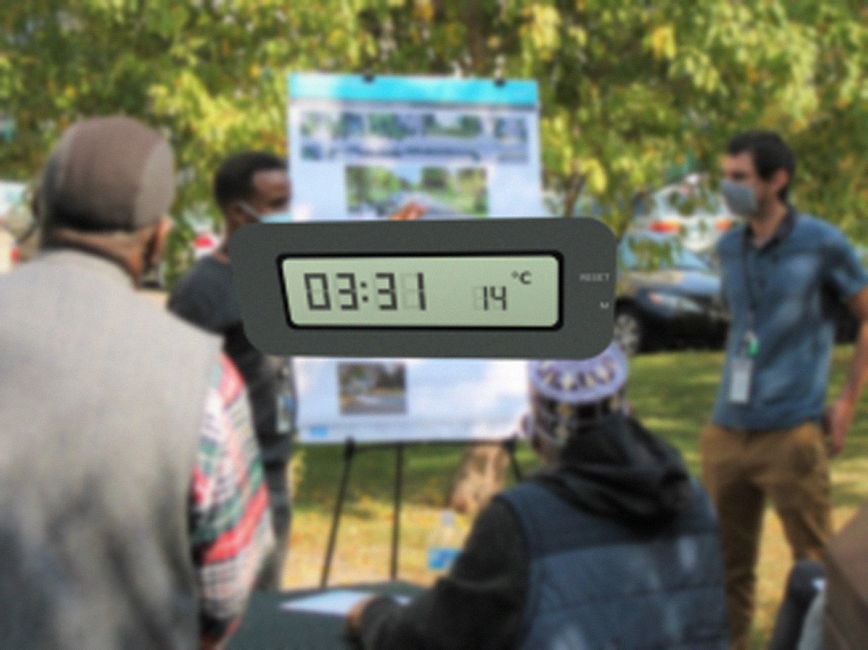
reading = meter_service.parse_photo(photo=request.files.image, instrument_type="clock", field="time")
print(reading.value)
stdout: 3:31
